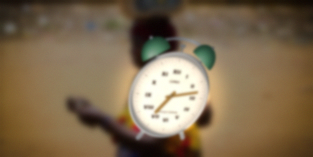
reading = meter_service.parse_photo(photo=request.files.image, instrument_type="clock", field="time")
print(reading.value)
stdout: 7:13
